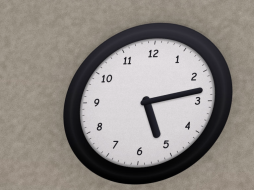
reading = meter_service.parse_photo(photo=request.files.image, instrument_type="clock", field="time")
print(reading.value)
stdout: 5:13
